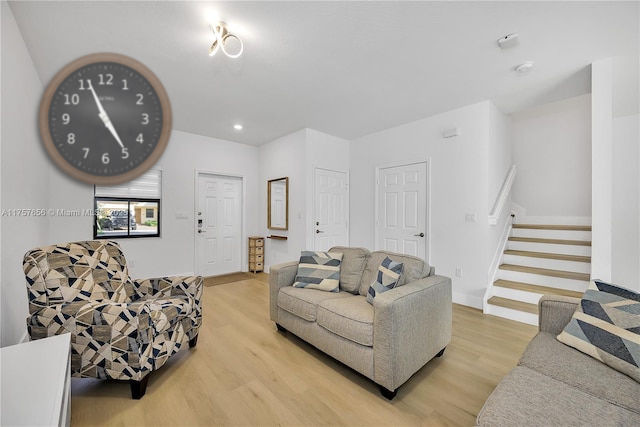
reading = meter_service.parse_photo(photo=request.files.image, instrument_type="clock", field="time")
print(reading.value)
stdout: 4:56
